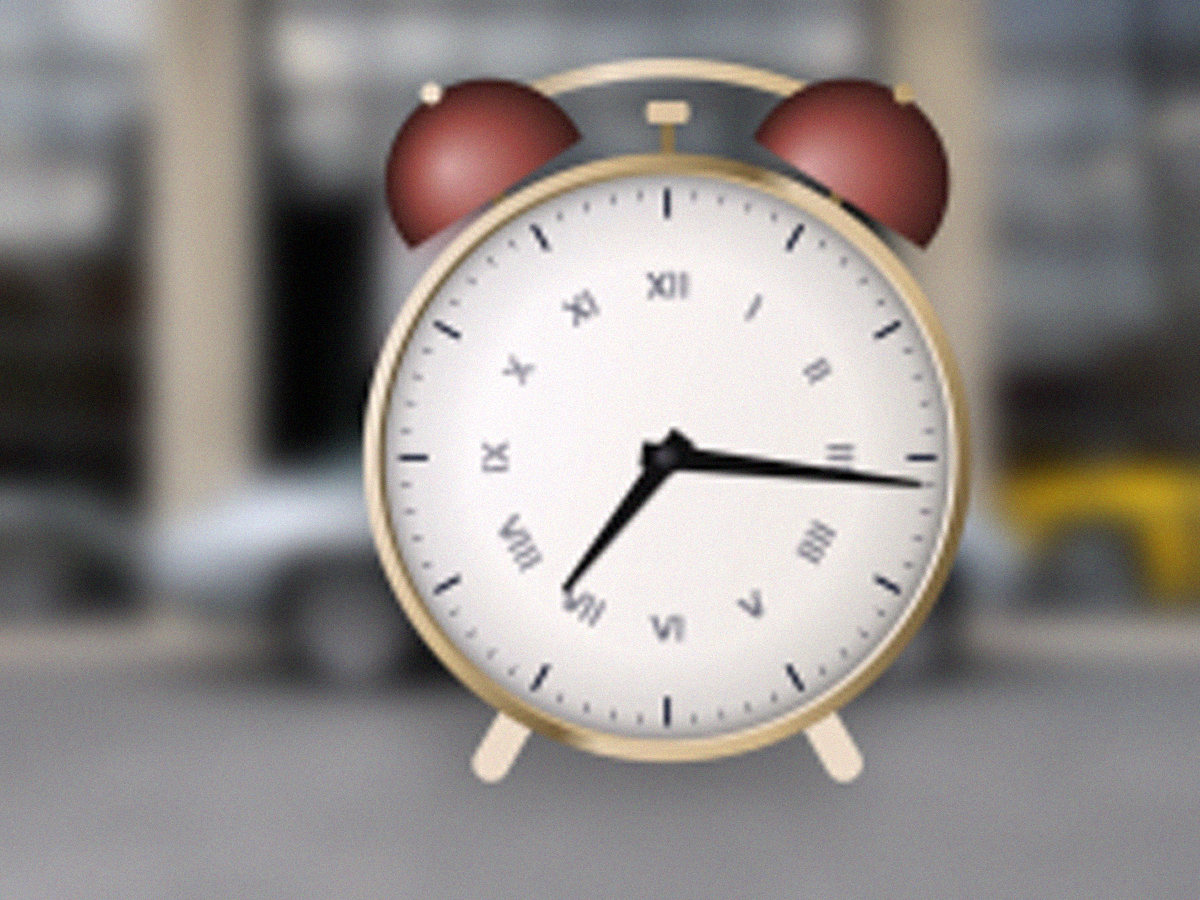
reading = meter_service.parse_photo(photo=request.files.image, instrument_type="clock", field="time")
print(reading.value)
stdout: 7:16
